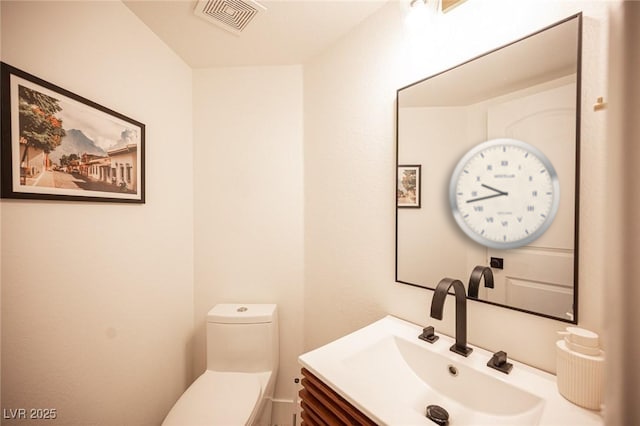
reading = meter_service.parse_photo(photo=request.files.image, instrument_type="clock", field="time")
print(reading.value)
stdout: 9:43
